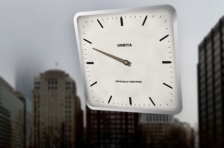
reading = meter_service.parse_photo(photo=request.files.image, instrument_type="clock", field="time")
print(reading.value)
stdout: 9:49
